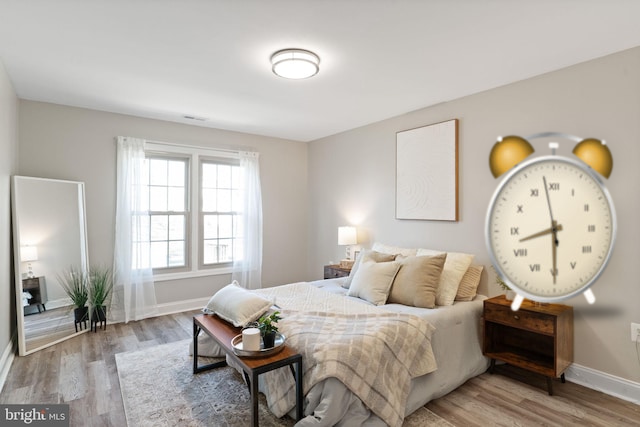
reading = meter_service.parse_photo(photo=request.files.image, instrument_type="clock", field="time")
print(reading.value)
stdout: 8:29:58
